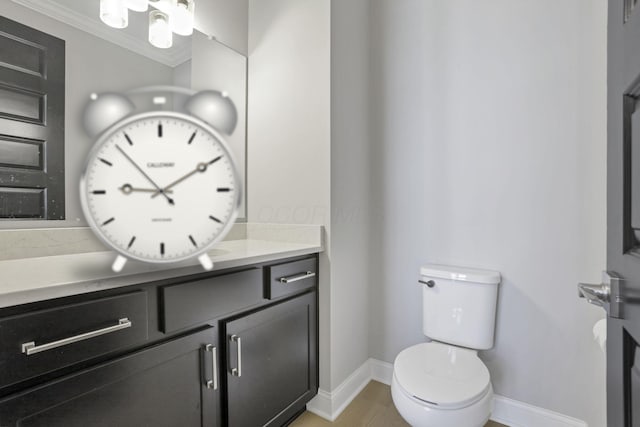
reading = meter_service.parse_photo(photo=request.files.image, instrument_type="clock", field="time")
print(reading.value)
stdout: 9:09:53
